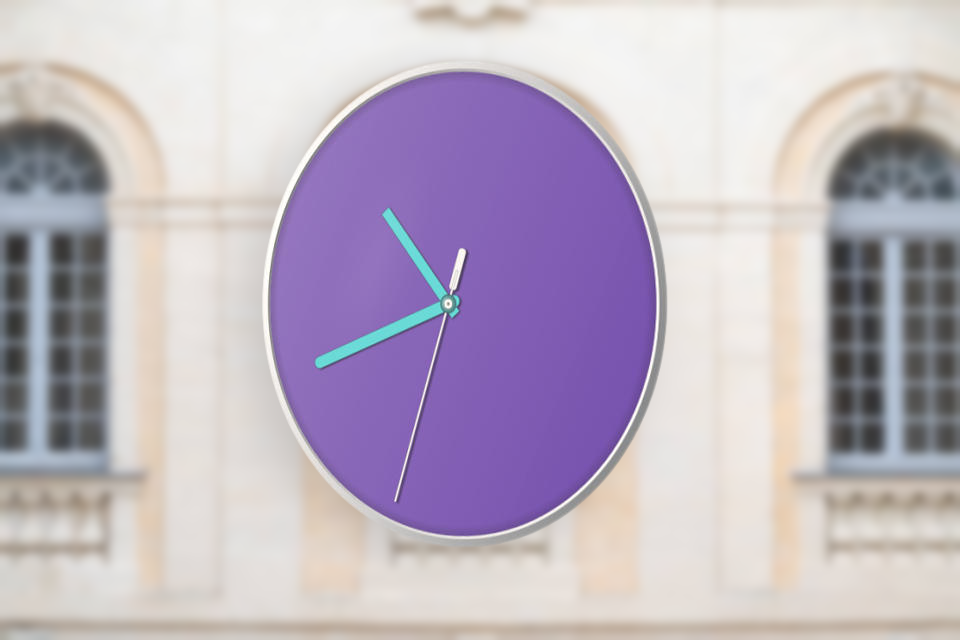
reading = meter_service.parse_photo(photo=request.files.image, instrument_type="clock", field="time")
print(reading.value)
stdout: 10:41:33
